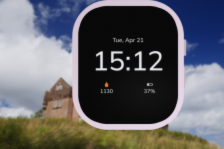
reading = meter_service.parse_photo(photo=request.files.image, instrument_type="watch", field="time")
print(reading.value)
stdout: 15:12
